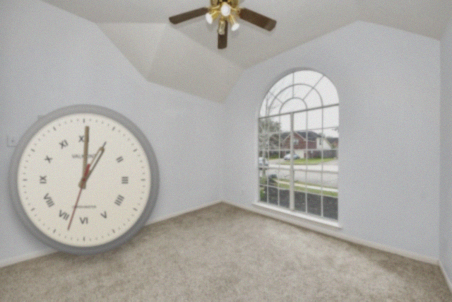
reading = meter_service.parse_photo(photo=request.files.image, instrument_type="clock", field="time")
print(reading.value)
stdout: 1:00:33
